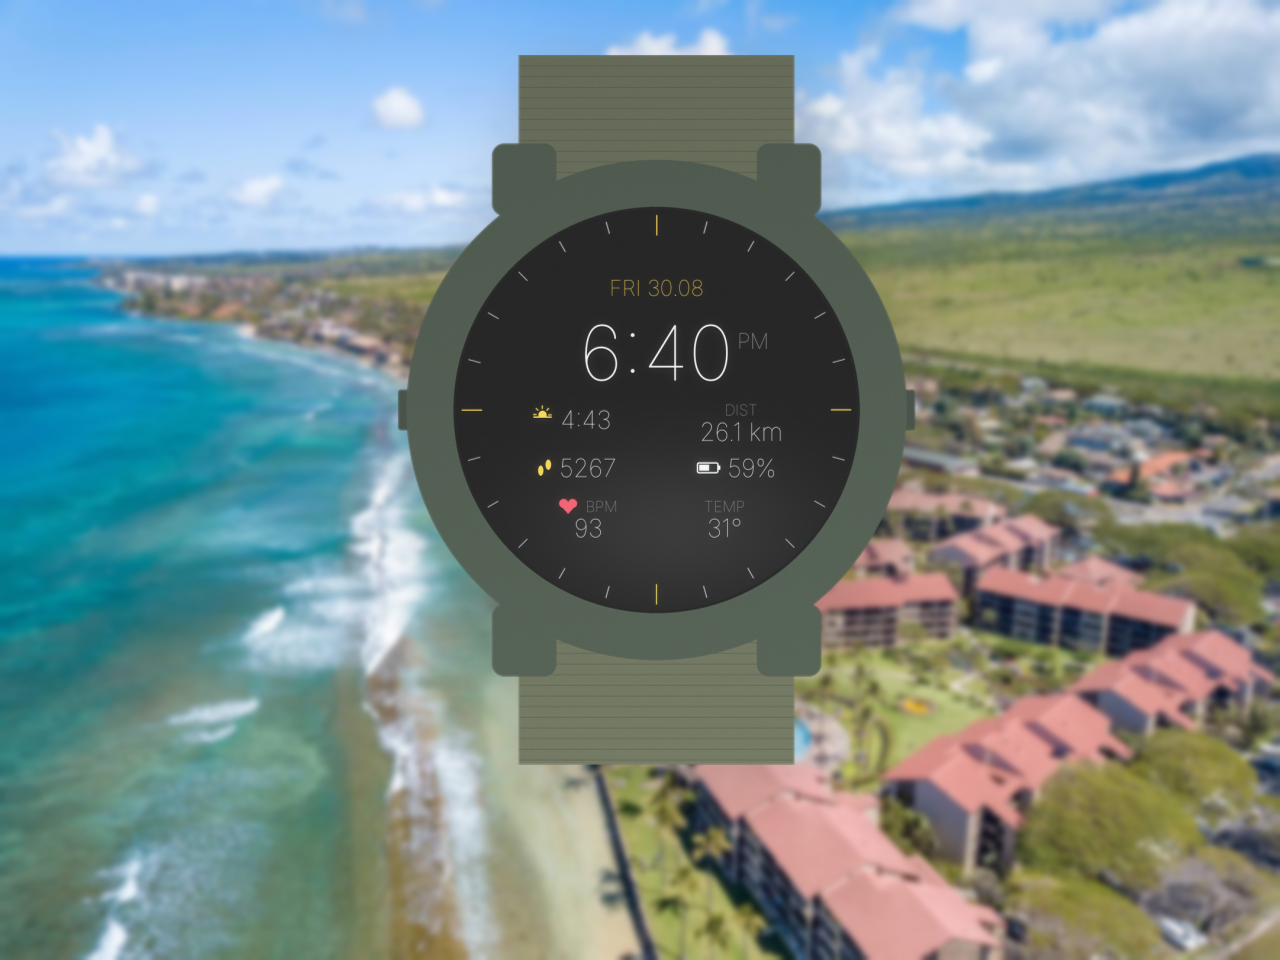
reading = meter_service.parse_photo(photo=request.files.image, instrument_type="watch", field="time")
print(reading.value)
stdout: 6:40
